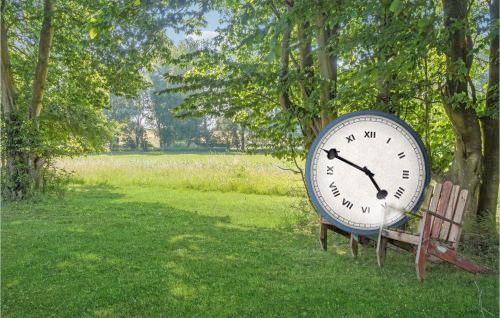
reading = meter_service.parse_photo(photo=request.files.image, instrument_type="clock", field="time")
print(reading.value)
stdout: 4:49
